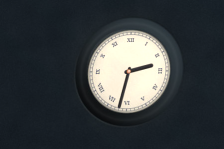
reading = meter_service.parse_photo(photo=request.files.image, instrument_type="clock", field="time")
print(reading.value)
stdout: 2:32
